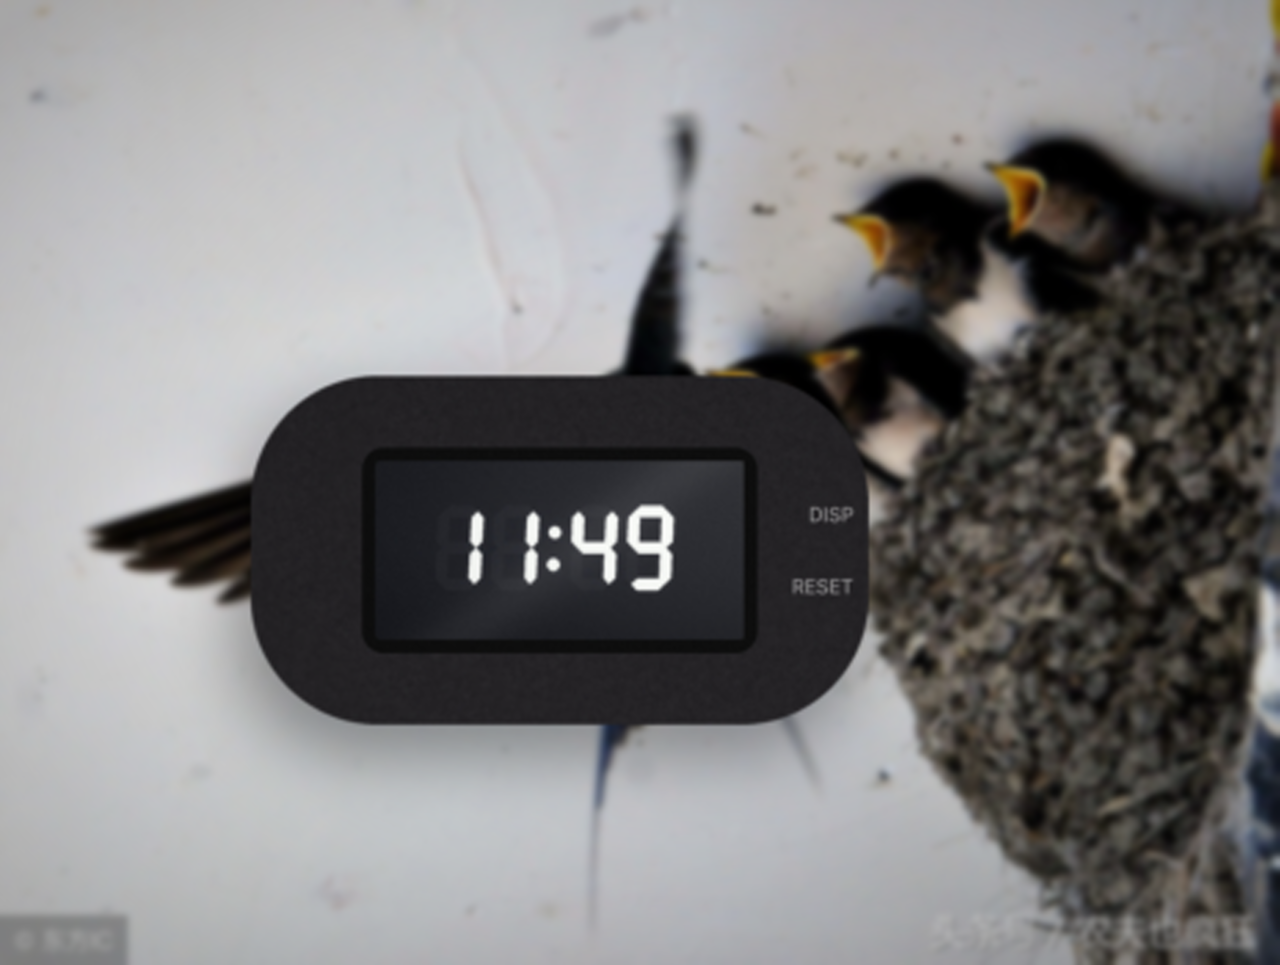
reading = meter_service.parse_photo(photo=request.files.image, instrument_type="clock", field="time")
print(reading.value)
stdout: 11:49
